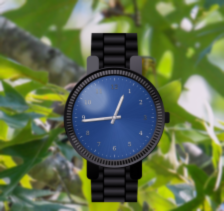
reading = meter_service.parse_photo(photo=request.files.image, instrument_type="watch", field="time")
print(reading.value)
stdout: 12:44
